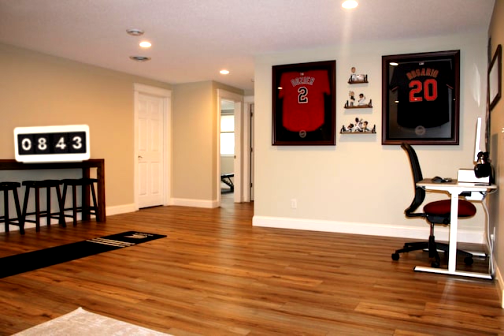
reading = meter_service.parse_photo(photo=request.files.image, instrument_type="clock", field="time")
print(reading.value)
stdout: 8:43
